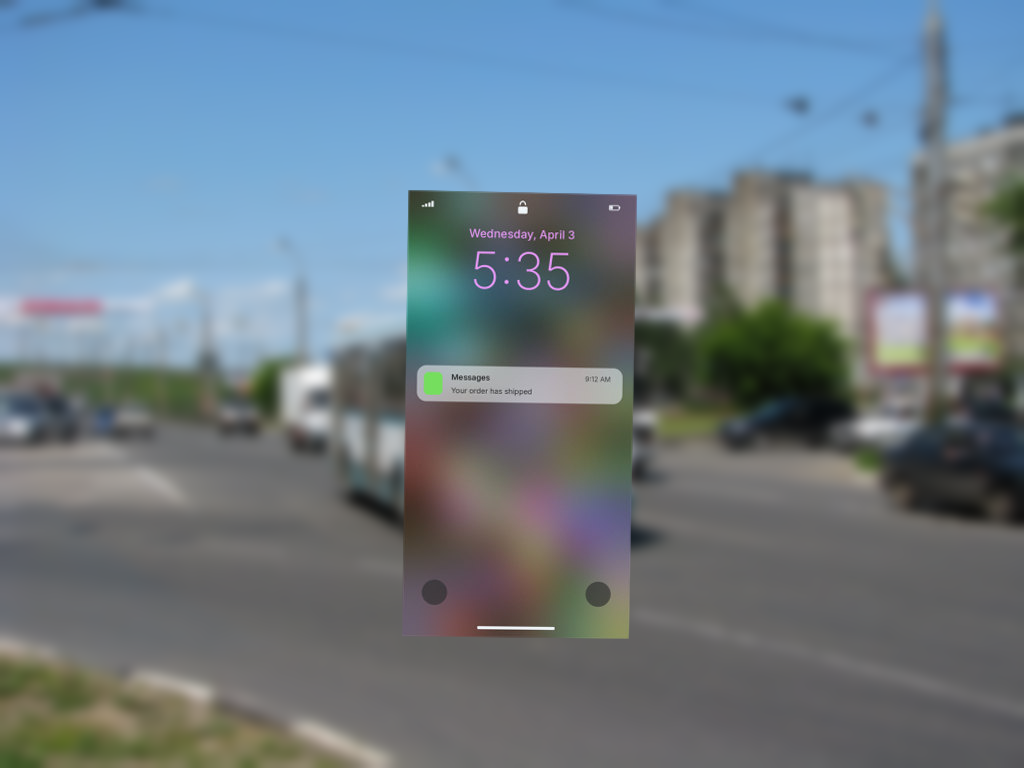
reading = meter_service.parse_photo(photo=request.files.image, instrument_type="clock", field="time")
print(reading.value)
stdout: 5:35
